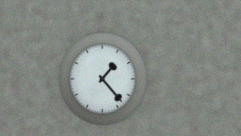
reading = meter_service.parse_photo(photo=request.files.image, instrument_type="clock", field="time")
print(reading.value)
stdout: 1:23
